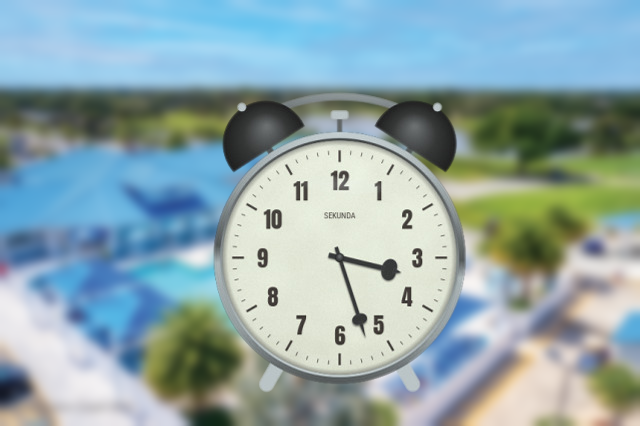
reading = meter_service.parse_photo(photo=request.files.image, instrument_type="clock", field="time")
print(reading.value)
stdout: 3:27
